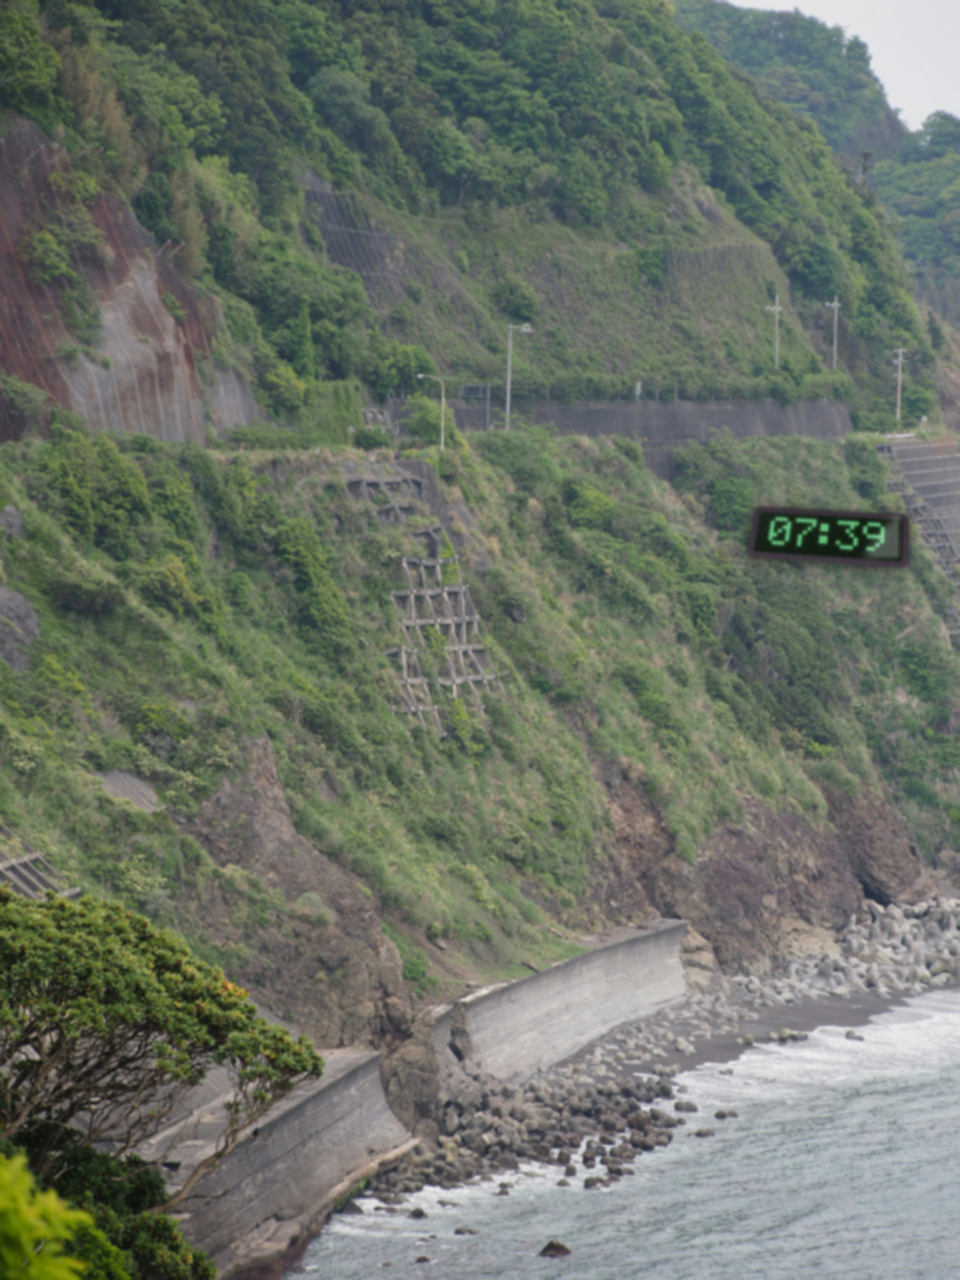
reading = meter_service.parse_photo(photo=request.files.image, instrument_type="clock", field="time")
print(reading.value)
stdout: 7:39
